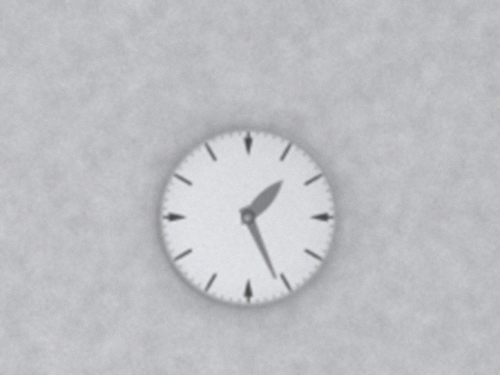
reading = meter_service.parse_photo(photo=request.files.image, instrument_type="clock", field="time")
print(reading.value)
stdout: 1:26
